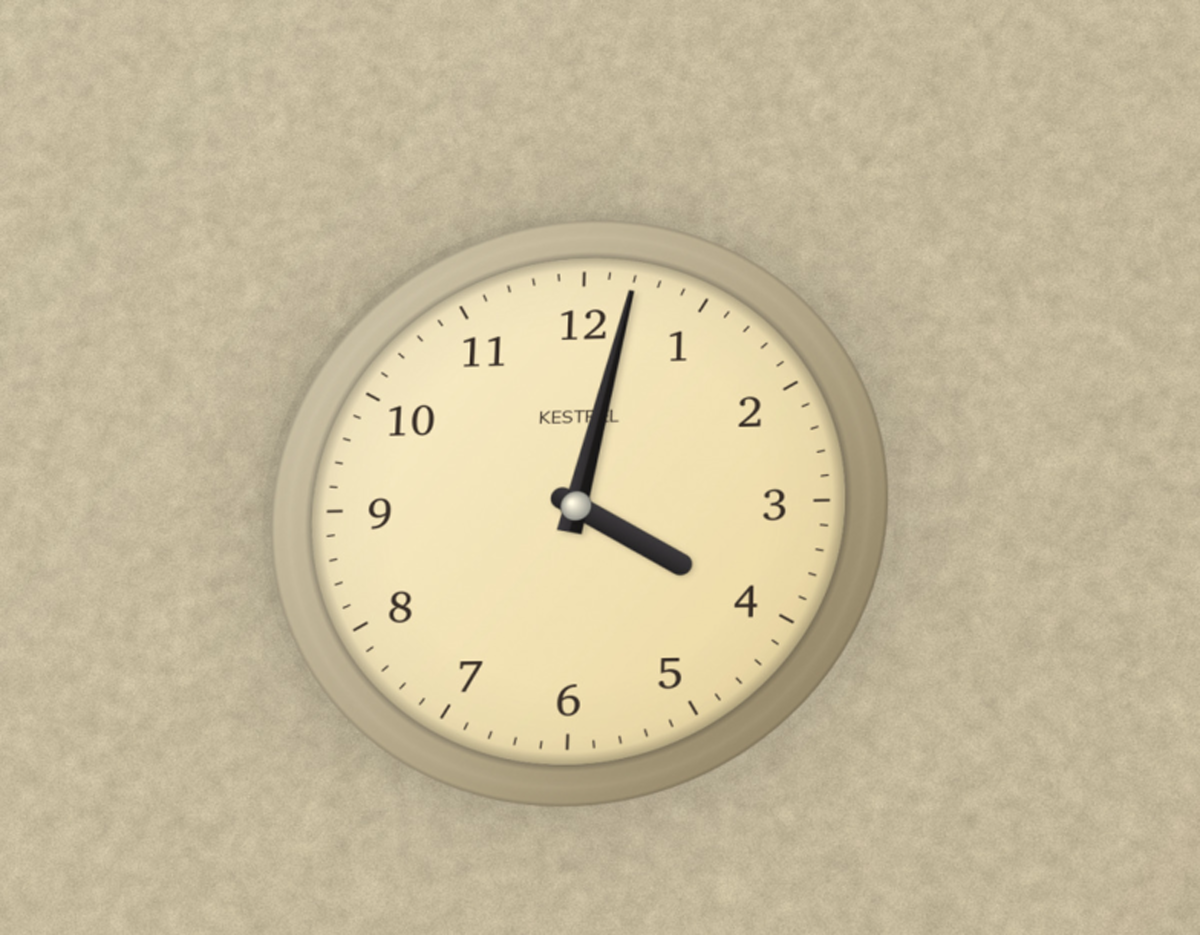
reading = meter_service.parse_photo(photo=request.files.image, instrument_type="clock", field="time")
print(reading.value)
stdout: 4:02
